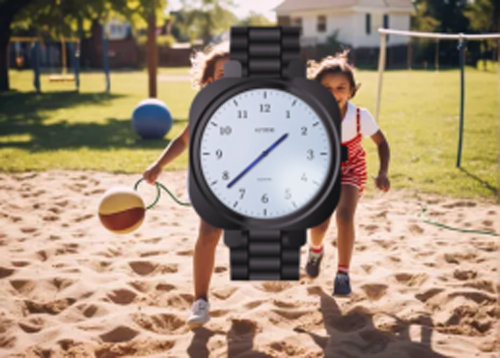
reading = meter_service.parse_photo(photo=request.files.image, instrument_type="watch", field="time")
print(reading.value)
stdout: 1:38
